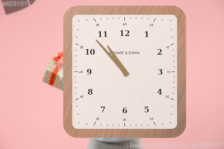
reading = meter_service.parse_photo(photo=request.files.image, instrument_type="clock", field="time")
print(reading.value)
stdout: 10:53
